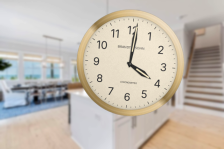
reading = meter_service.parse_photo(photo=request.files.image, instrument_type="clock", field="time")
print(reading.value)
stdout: 4:01
